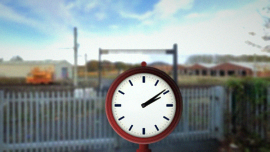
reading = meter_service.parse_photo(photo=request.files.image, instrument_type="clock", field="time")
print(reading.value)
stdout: 2:09
